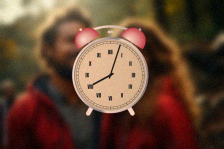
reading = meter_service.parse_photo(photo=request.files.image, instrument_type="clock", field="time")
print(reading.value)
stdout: 8:03
